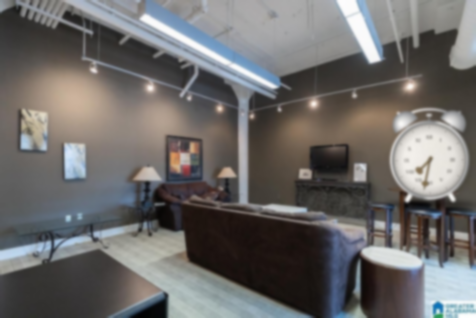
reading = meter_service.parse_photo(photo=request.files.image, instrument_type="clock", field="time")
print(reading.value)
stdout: 7:32
